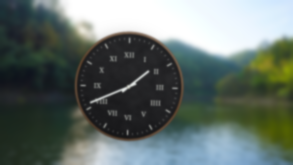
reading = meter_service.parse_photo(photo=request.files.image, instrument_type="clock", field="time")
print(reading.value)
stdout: 1:41
